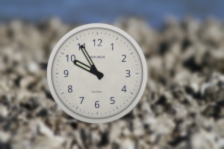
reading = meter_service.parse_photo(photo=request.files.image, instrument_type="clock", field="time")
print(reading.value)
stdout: 9:55
